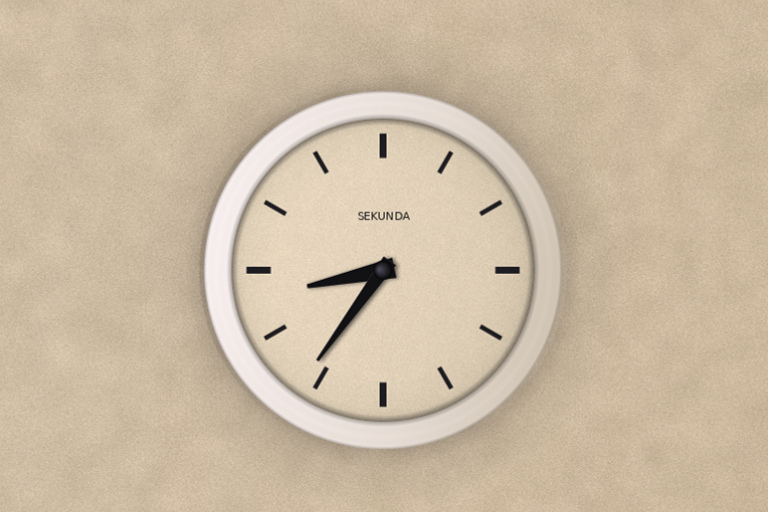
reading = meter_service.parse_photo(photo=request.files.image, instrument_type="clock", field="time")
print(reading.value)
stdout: 8:36
